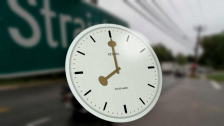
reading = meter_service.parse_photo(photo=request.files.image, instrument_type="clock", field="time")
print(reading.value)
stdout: 8:00
